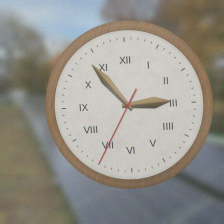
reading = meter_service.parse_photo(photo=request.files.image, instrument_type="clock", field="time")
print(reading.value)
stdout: 2:53:35
